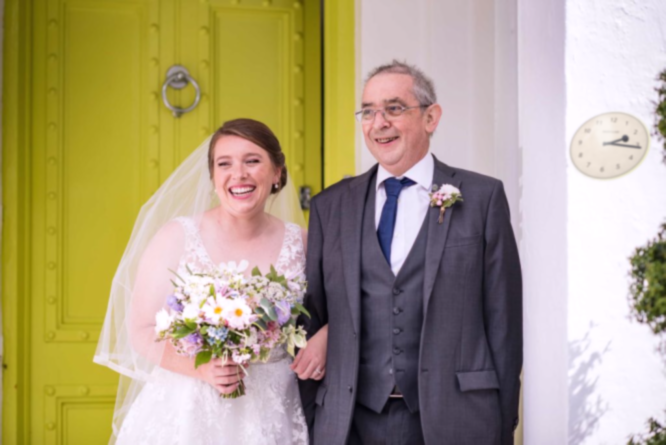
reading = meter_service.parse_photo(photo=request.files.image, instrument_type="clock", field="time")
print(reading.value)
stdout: 2:16
